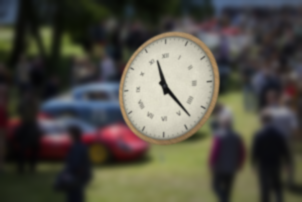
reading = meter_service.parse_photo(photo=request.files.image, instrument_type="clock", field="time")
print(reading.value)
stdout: 11:23
